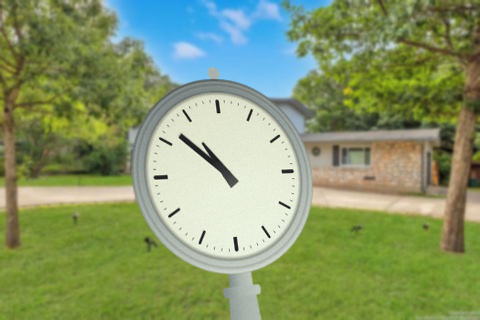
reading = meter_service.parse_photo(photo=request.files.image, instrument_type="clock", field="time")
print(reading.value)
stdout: 10:52
